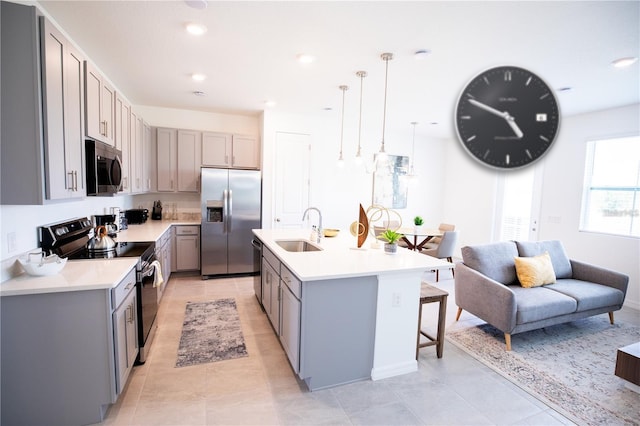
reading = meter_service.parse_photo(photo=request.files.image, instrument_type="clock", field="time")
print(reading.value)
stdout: 4:49
